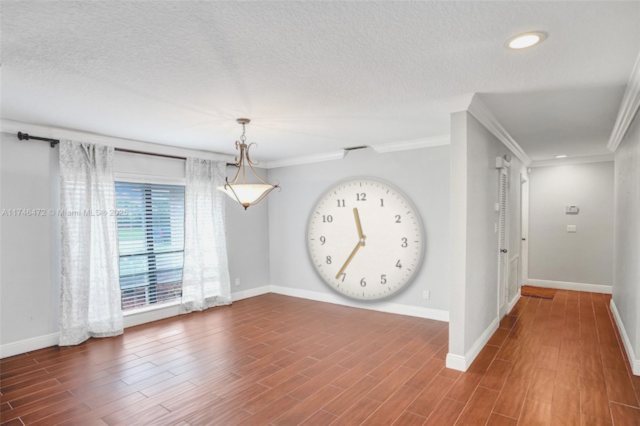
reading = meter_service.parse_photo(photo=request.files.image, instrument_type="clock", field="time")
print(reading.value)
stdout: 11:36
